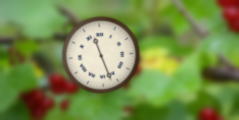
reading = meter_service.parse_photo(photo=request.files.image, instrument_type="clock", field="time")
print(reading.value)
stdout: 11:27
